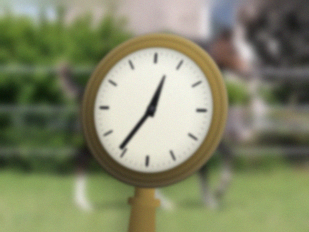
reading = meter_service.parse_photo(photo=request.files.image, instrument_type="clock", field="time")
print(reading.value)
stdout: 12:36
